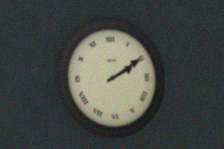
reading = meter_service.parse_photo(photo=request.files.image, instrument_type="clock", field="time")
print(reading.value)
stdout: 2:10
